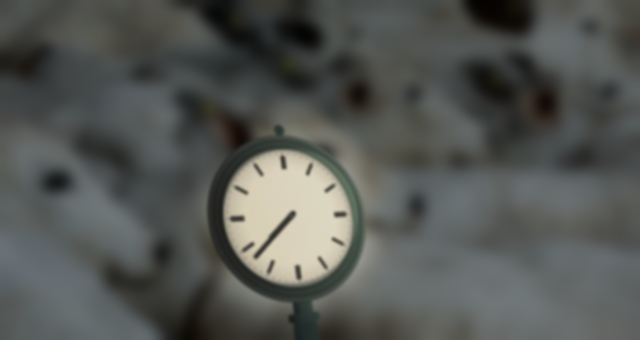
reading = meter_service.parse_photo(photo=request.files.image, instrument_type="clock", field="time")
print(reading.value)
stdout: 7:38
